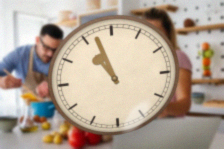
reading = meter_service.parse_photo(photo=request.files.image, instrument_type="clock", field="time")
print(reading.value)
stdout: 10:57
